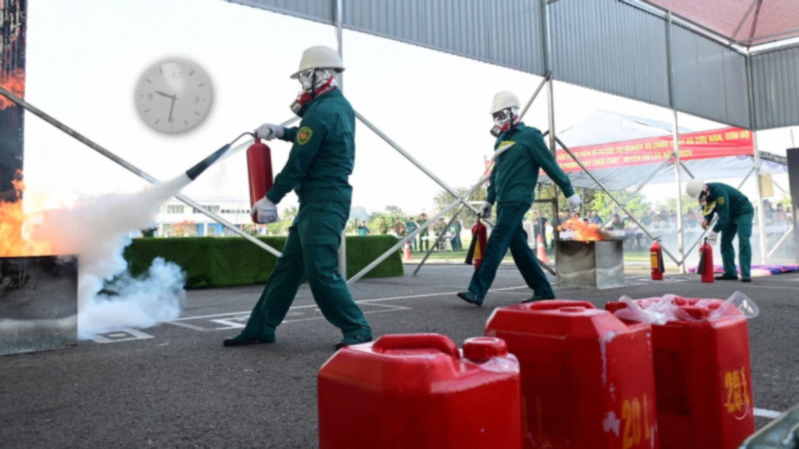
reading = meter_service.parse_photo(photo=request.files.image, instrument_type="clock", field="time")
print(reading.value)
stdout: 9:31
